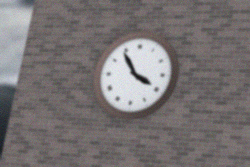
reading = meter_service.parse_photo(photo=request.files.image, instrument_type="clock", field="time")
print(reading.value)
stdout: 3:54
